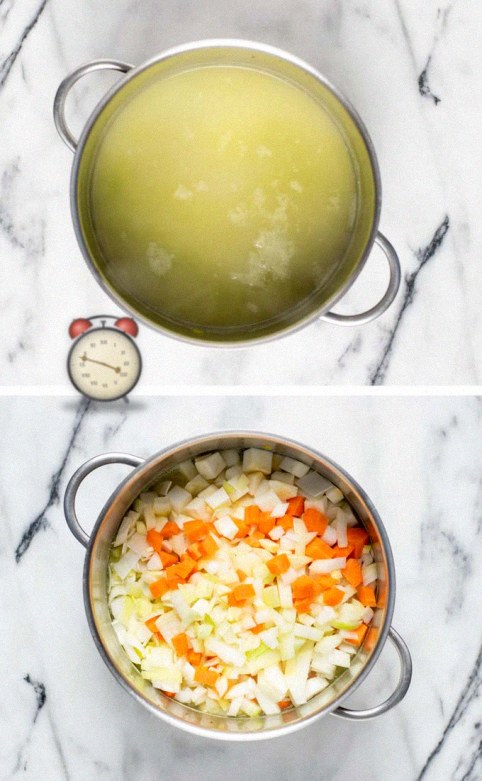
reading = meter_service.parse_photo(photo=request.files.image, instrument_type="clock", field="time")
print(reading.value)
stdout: 3:48
